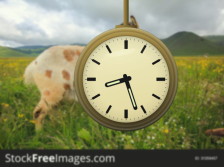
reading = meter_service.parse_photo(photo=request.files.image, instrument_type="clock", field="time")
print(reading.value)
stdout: 8:27
